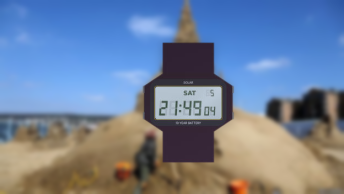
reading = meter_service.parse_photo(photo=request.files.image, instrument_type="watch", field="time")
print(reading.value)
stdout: 21:49:04
